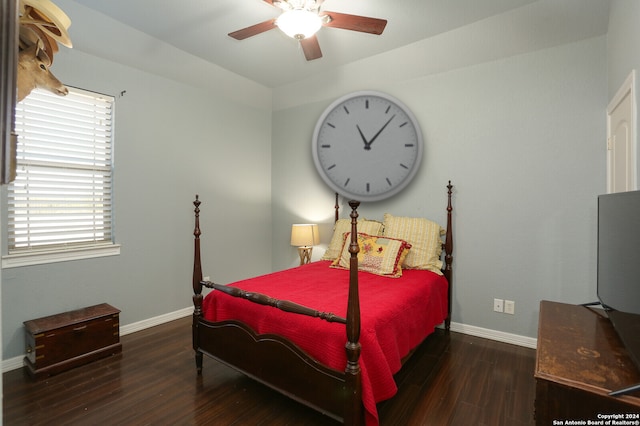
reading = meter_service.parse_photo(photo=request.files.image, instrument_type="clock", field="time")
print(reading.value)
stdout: 11:07
